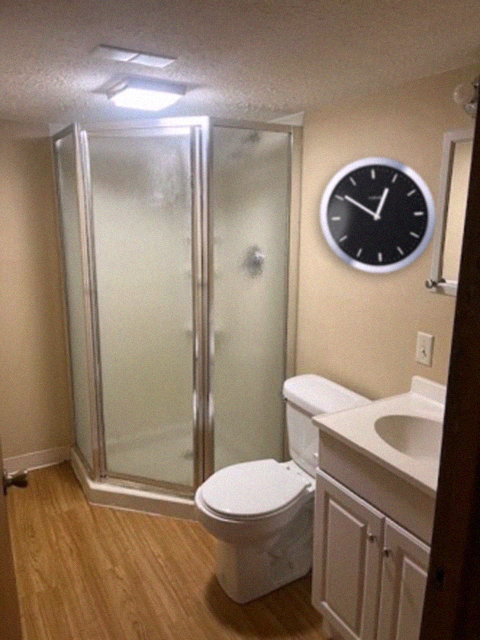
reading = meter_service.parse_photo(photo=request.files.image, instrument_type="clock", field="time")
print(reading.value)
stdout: 12:51
